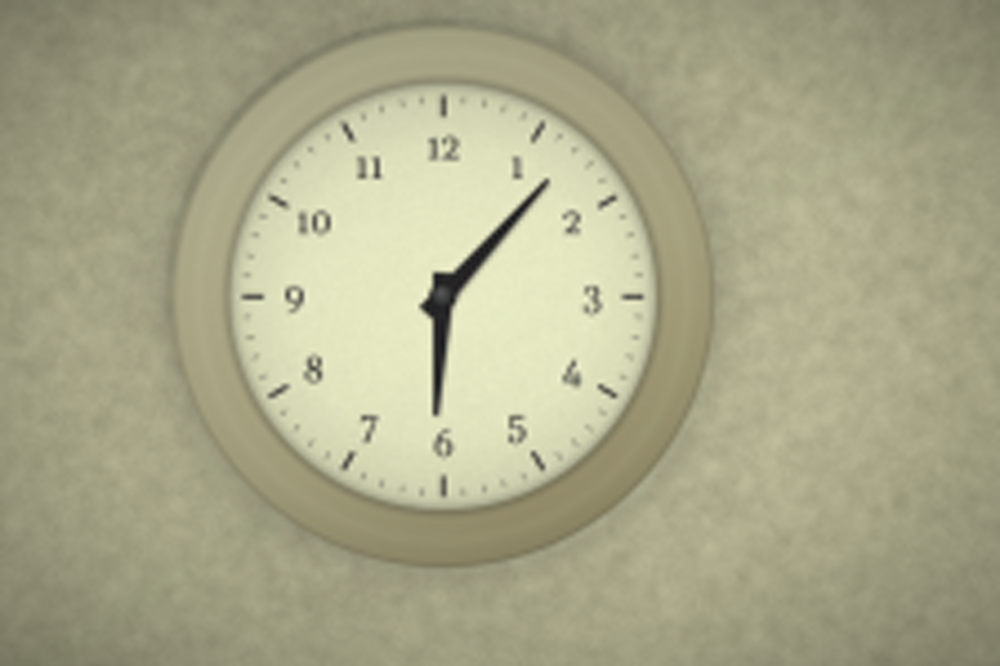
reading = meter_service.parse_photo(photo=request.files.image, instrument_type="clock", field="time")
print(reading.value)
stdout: 6:07
